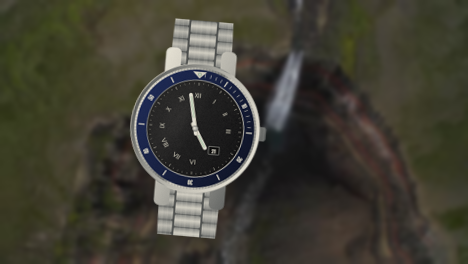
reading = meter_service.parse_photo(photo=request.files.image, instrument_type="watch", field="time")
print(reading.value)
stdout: 4:58
